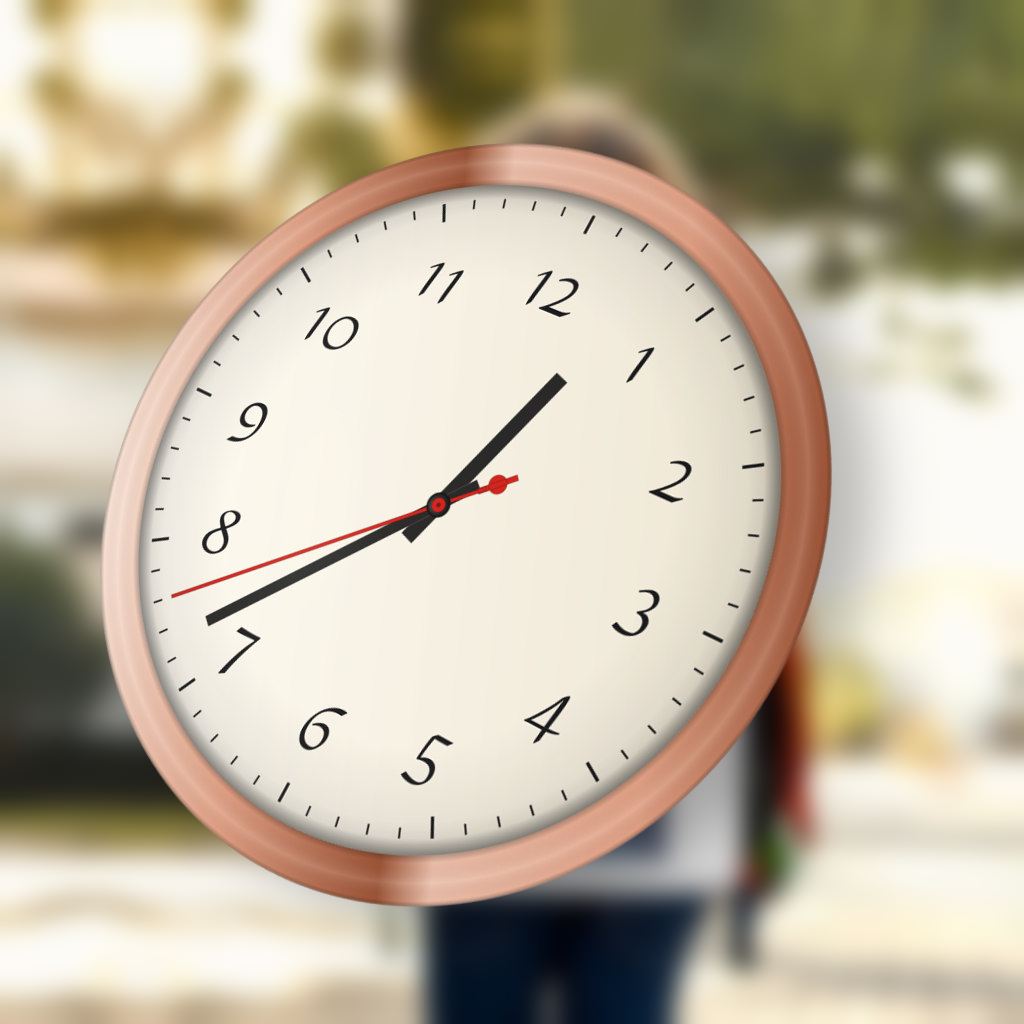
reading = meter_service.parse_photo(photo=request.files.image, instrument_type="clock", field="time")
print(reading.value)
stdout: 12:36:38
